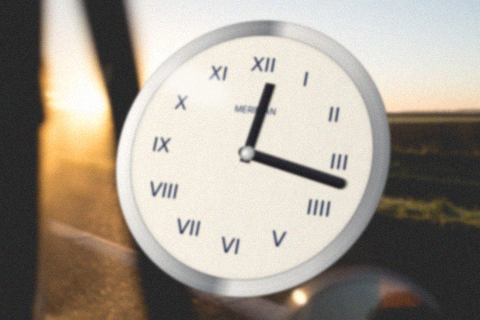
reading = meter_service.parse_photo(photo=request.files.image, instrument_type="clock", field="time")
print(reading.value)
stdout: 12:17
